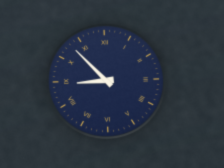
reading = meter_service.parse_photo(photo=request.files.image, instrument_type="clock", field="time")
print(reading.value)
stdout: 8:53
